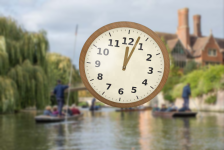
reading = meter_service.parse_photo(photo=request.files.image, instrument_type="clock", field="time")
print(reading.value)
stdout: 12:03
